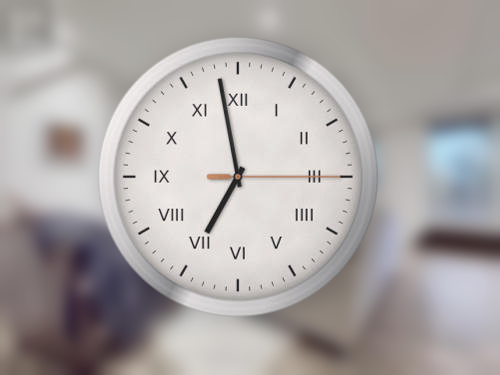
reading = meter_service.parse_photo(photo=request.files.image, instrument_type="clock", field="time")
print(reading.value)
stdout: 6:58:15
